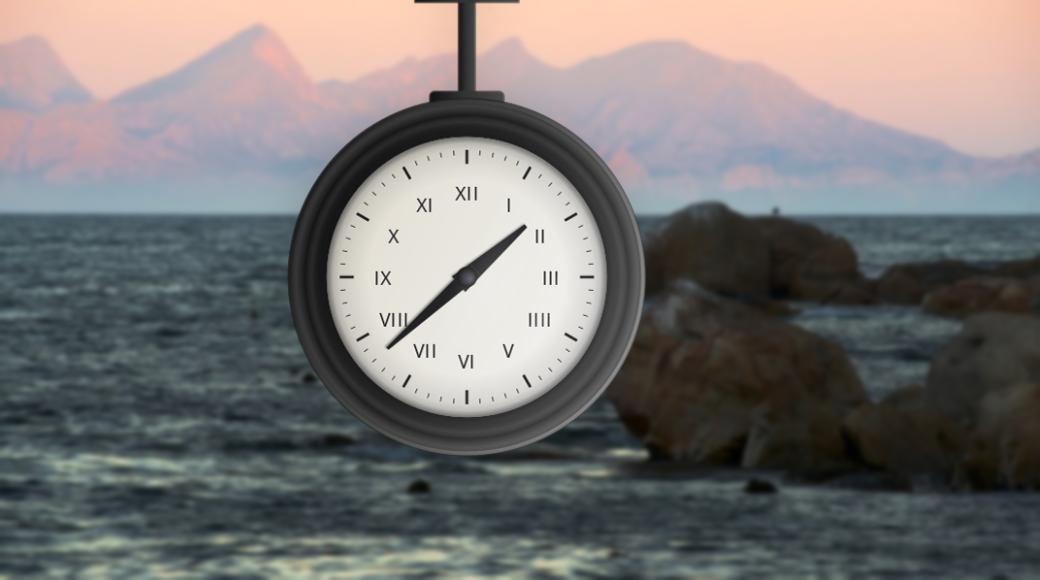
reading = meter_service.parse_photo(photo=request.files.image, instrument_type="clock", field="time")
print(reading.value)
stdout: 1:38
